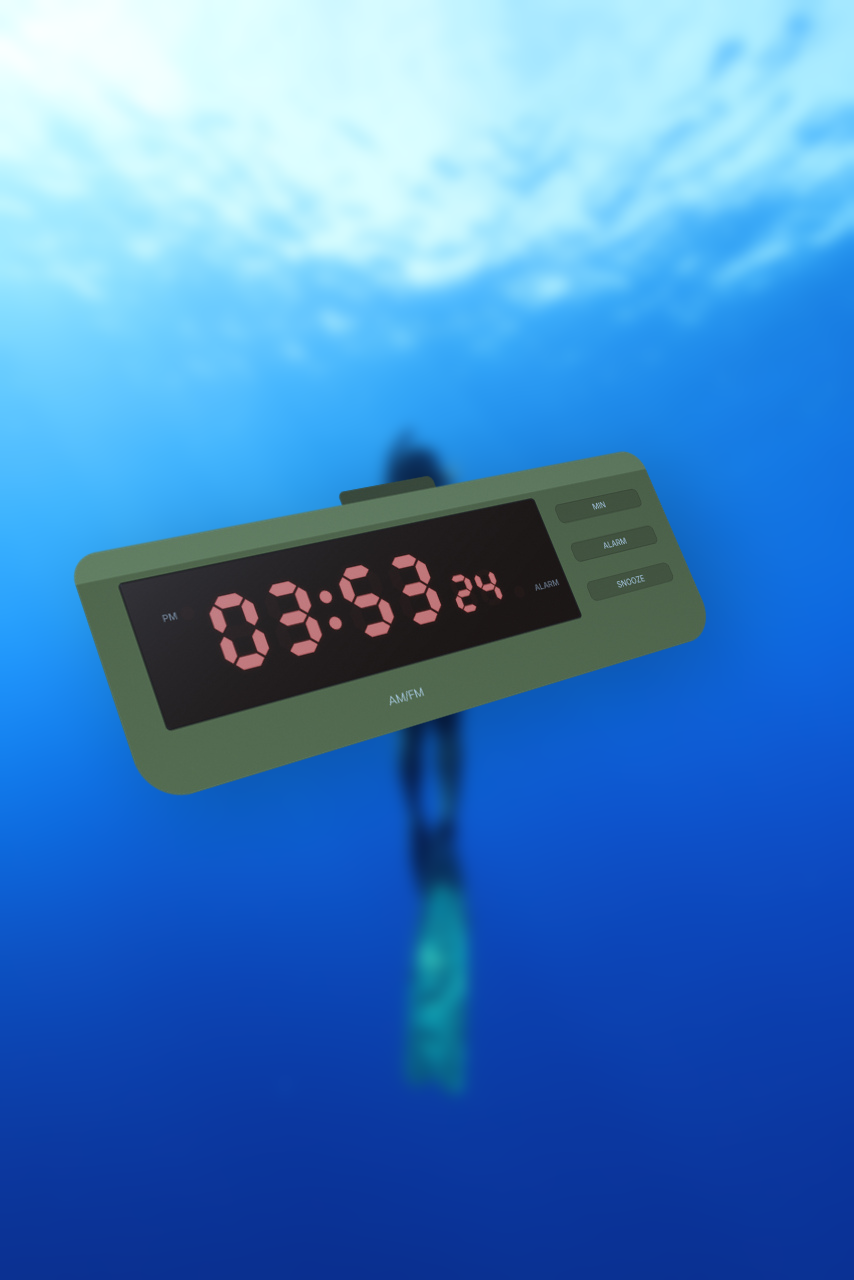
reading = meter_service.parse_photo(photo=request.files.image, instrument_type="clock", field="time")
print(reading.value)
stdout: 3:53:24
